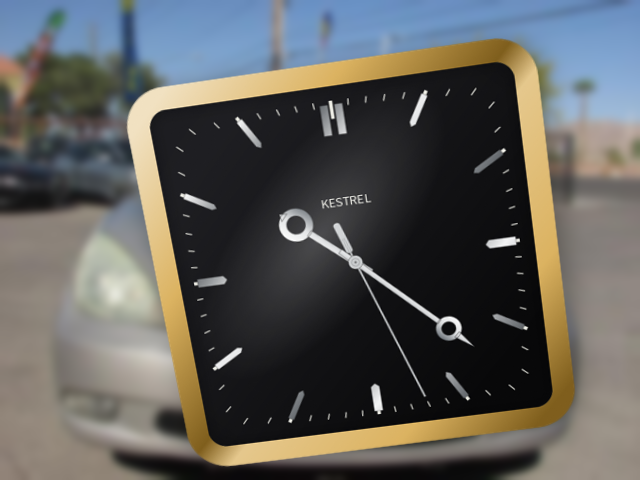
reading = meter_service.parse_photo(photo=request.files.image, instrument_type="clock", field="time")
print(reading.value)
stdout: 10:22:27
